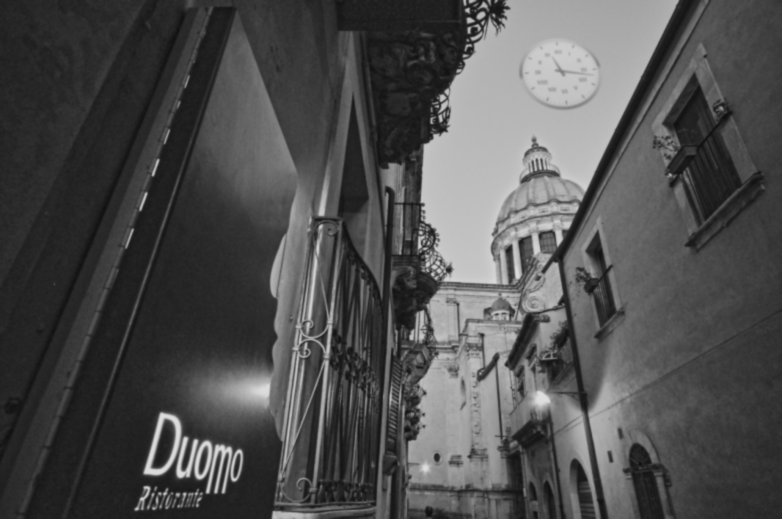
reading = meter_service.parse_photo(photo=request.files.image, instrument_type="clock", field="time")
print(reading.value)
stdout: 11:17
